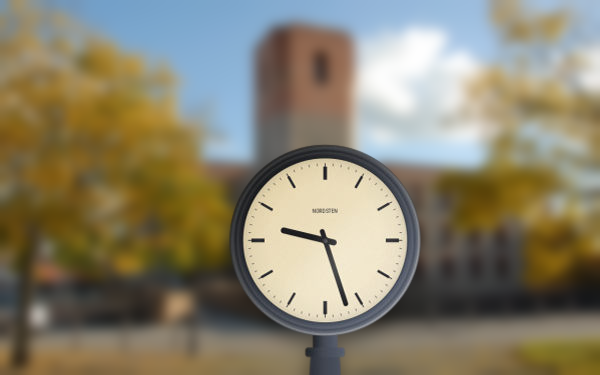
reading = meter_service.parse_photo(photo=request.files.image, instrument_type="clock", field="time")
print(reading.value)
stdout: 9:27
